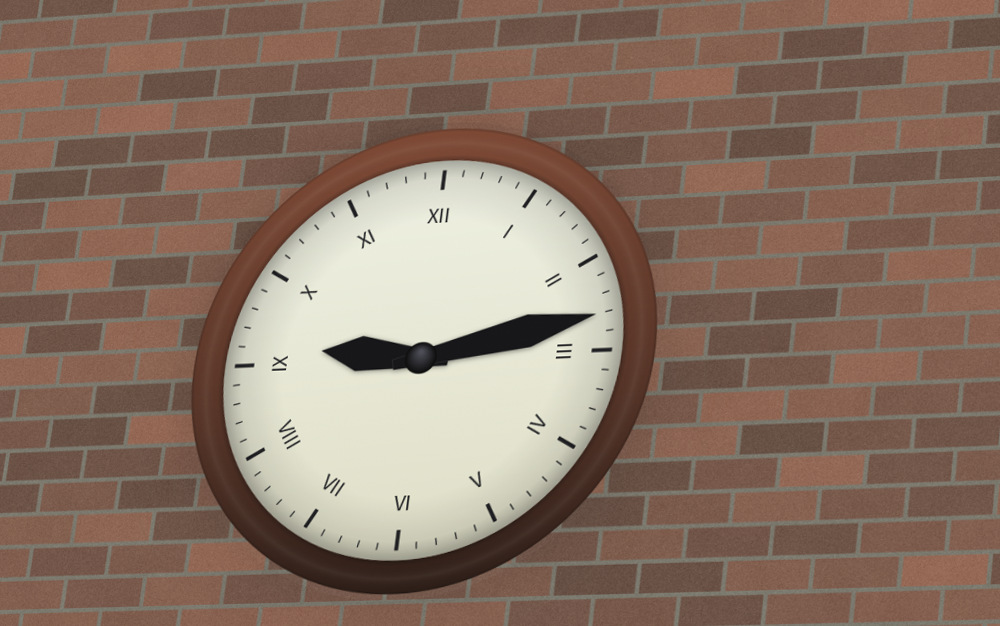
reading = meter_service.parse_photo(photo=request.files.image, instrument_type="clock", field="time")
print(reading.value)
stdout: 9:13
